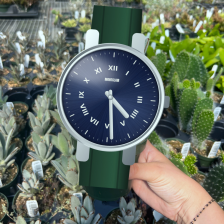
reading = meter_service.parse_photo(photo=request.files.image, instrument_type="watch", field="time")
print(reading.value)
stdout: 4:29
